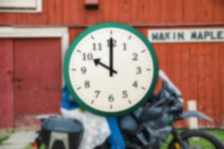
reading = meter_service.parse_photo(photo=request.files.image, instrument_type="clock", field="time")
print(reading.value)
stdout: 10:00
